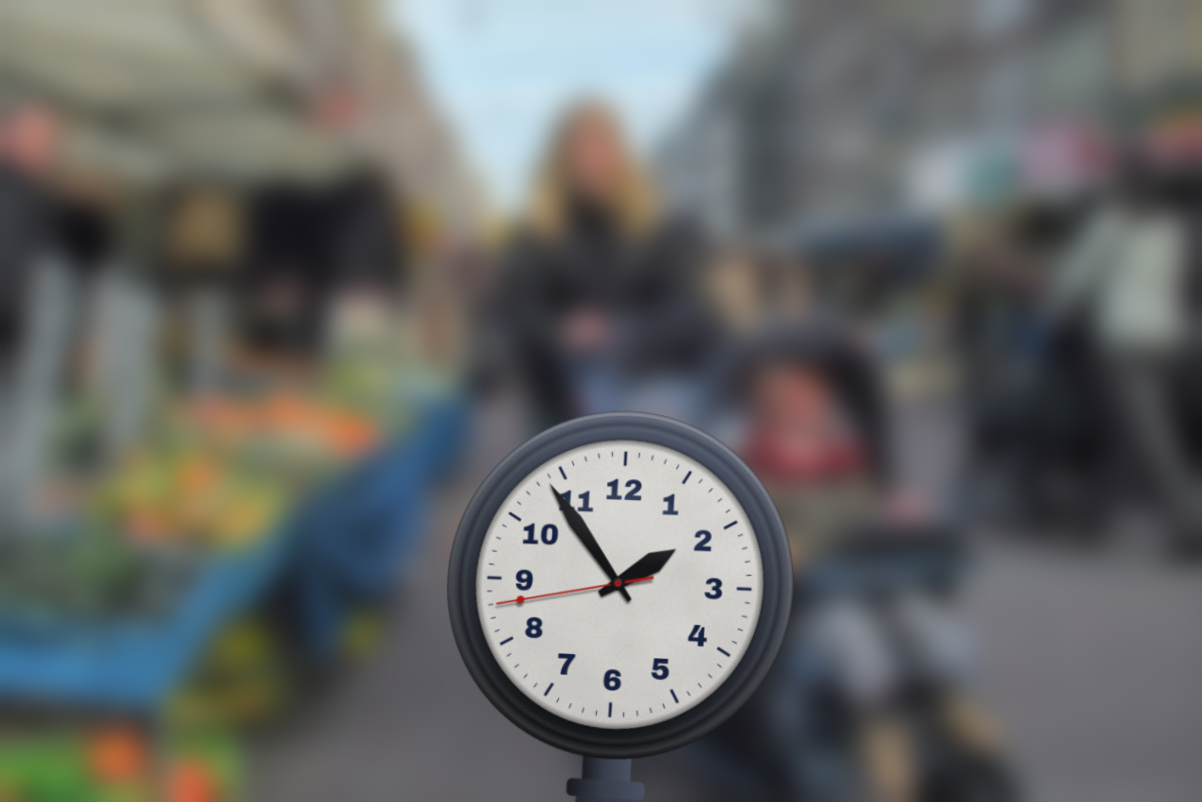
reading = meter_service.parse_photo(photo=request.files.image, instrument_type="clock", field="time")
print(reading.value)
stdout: 1:53:43
